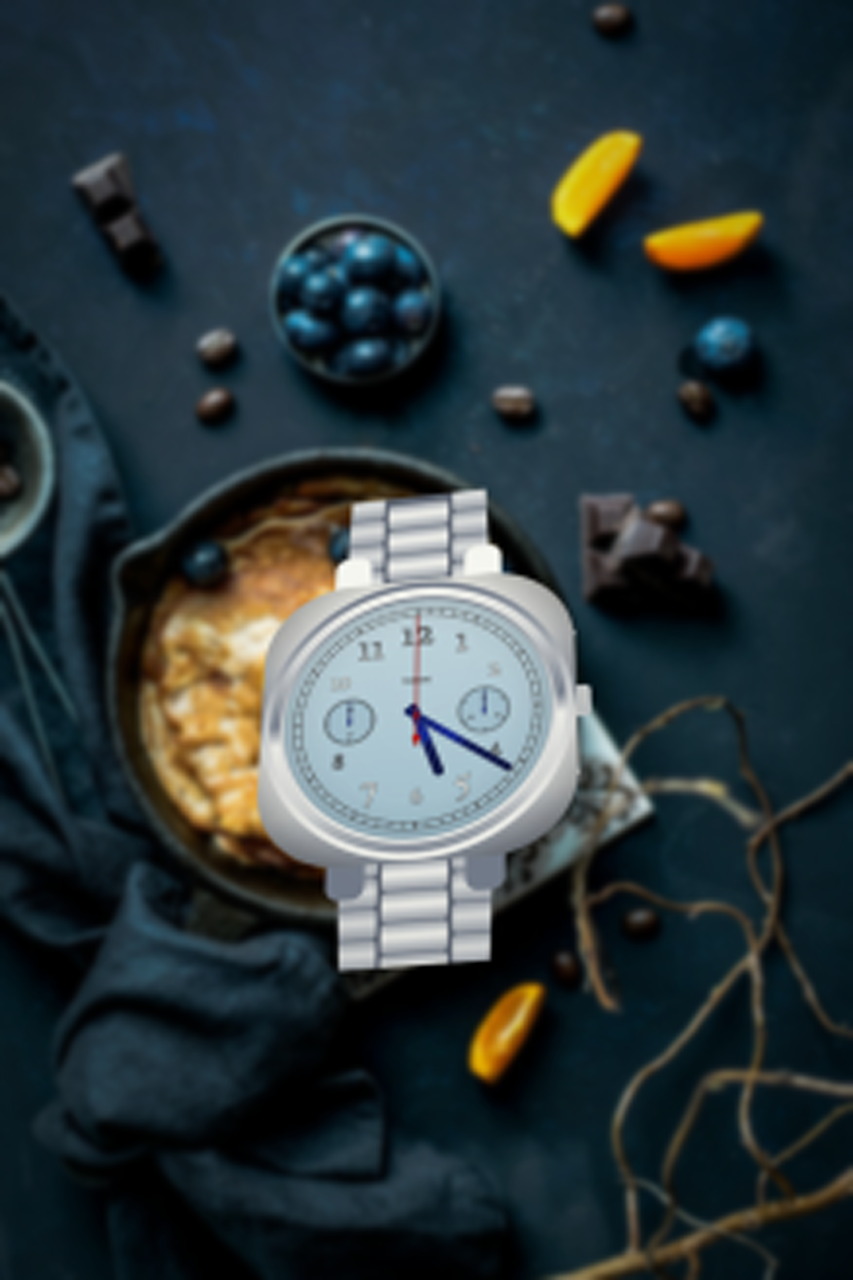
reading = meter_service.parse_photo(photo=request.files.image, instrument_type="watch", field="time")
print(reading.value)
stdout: 5:21
